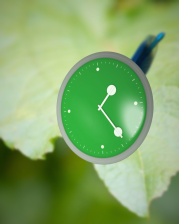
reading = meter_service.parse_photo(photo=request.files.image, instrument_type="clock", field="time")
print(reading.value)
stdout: 1:24
